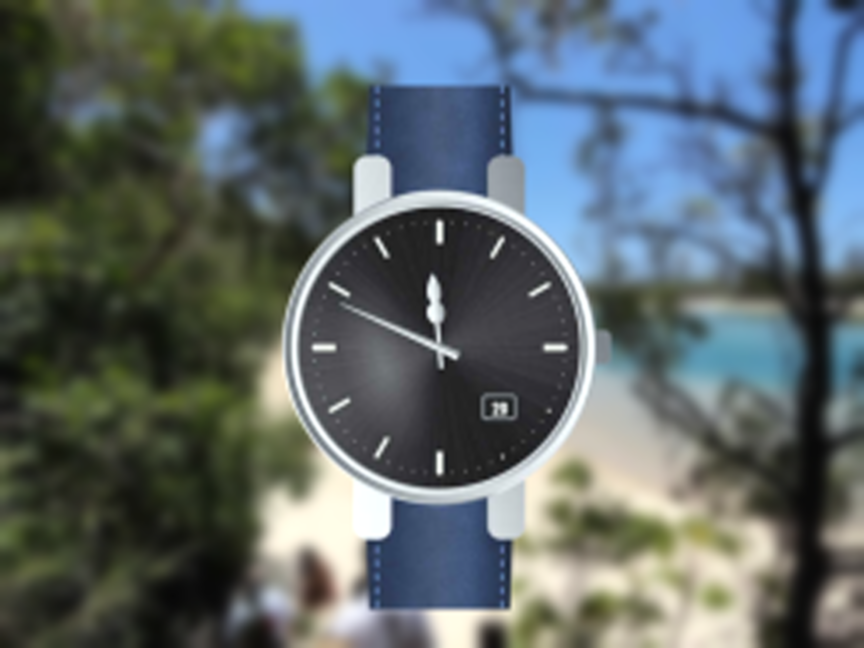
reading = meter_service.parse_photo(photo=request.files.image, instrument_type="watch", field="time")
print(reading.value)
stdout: 11:49
